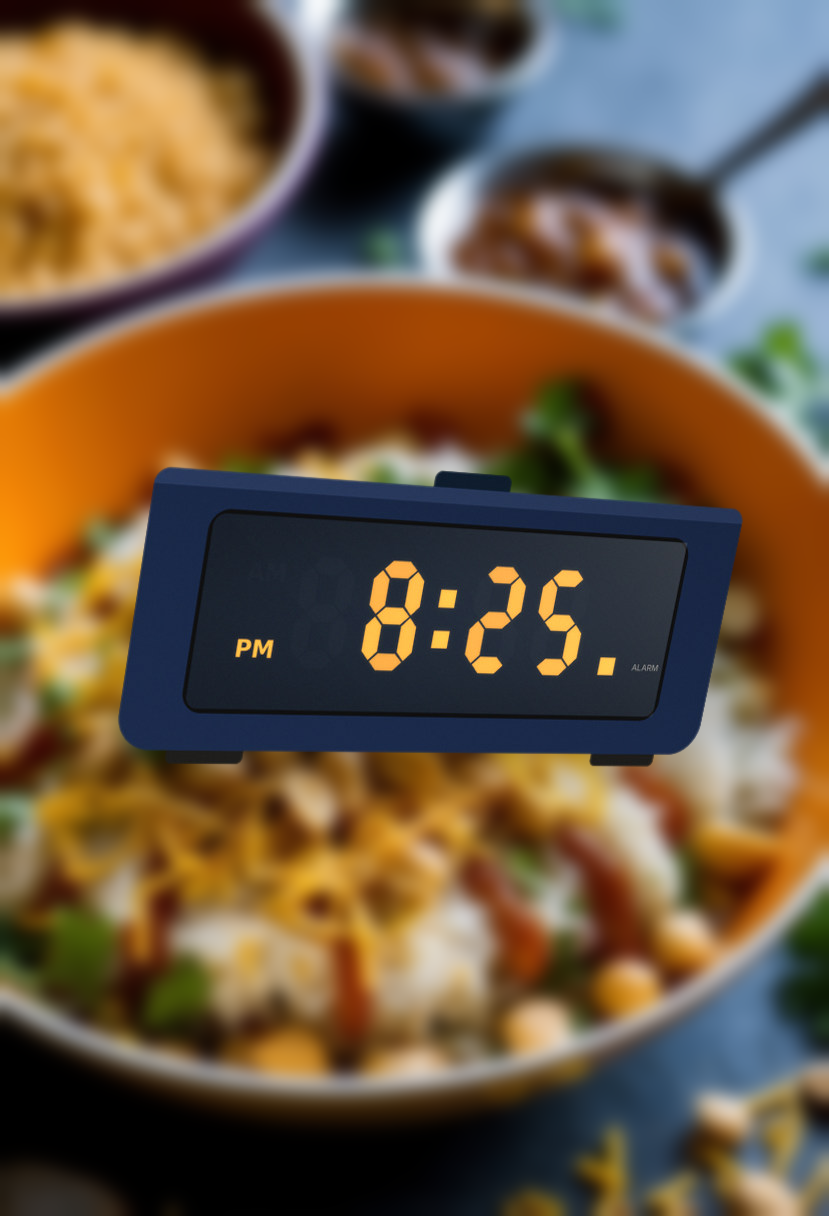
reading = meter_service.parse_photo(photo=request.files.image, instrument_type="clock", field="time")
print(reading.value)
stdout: 8:25
